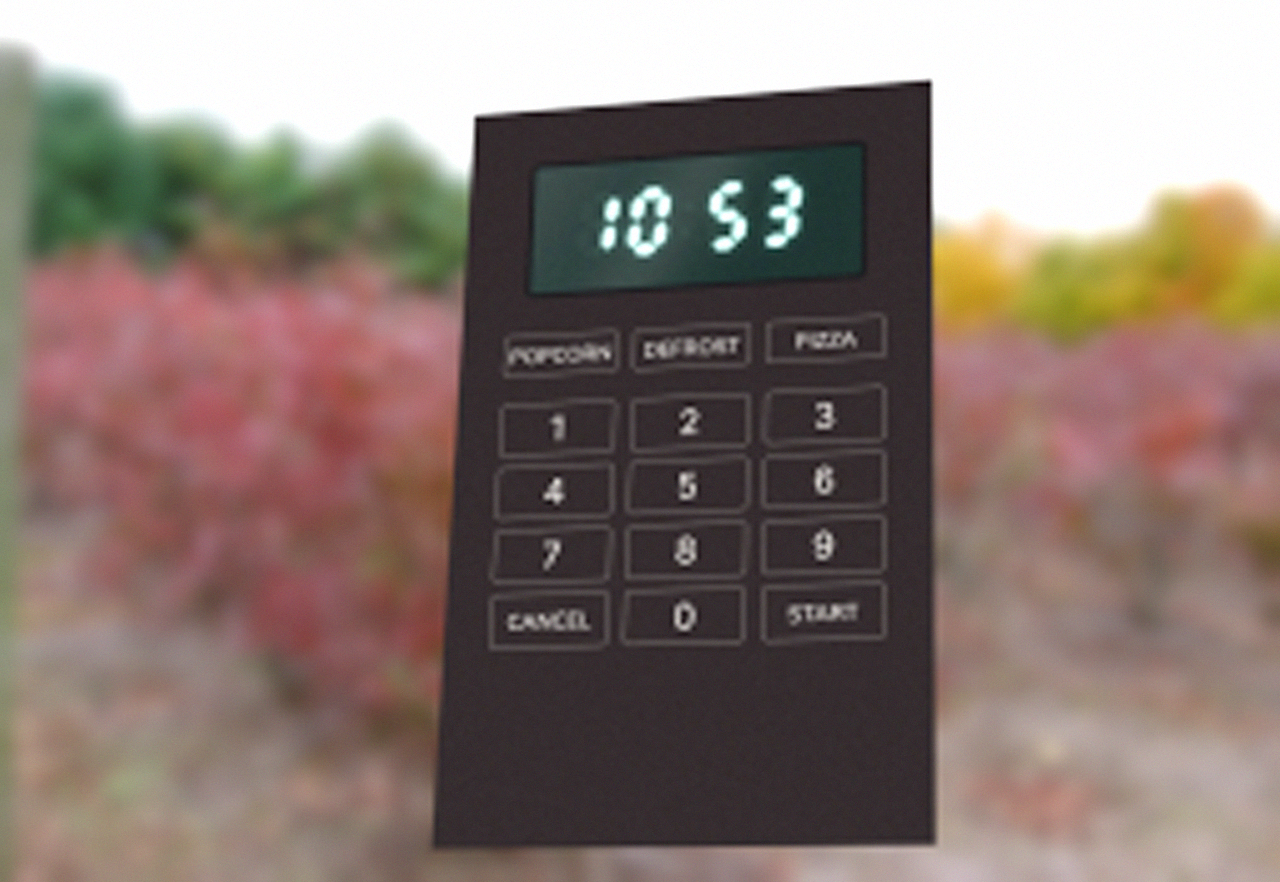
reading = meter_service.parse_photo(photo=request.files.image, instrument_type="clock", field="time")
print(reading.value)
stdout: 10:53
